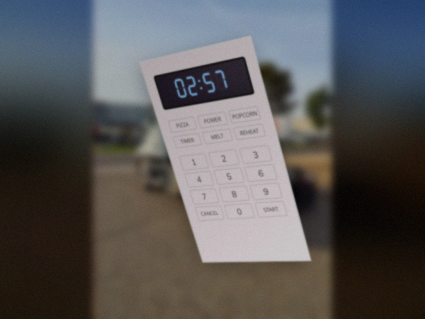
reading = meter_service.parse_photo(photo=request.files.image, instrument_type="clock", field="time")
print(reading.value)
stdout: 2:57
